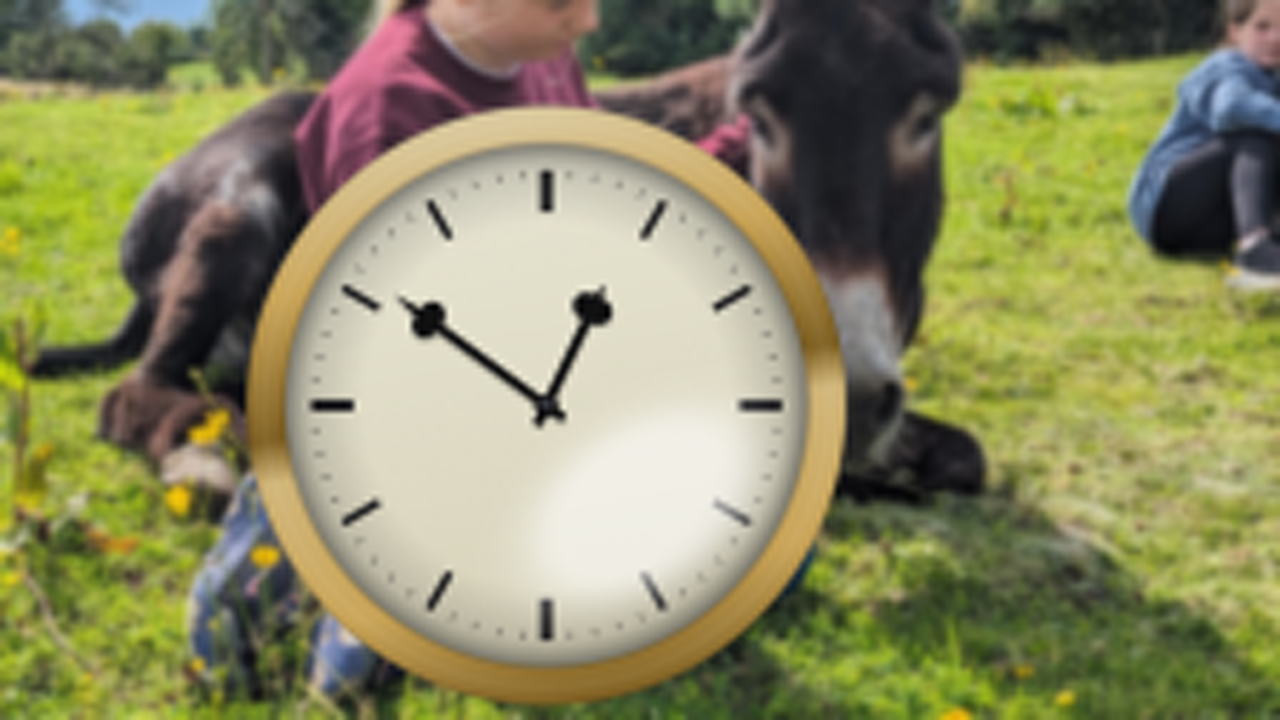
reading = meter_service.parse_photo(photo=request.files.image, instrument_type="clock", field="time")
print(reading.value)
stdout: 12:51
